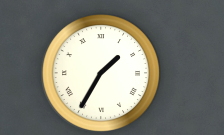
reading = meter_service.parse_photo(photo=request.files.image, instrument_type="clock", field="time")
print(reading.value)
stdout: 1:35
